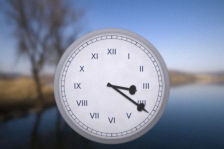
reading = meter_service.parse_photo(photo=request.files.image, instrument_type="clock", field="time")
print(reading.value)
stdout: 3:21
